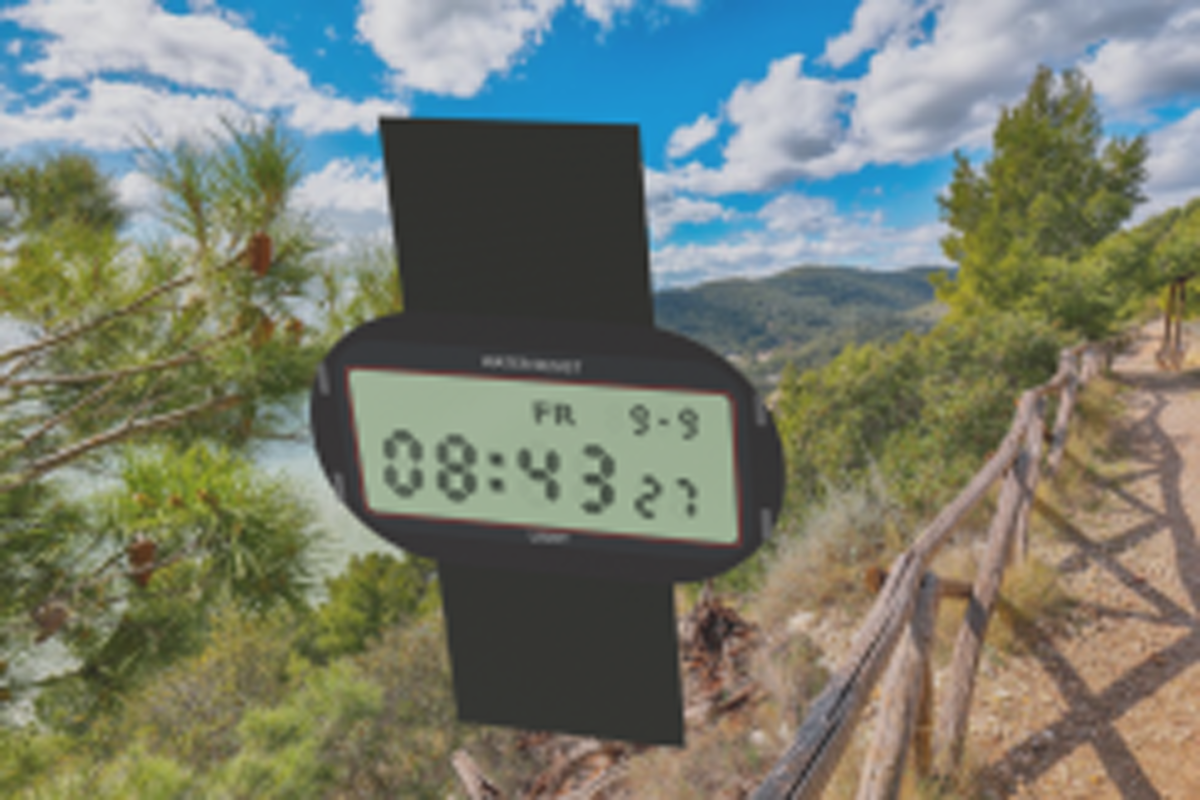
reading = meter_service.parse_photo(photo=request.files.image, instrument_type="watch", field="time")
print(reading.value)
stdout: 8:43:27
